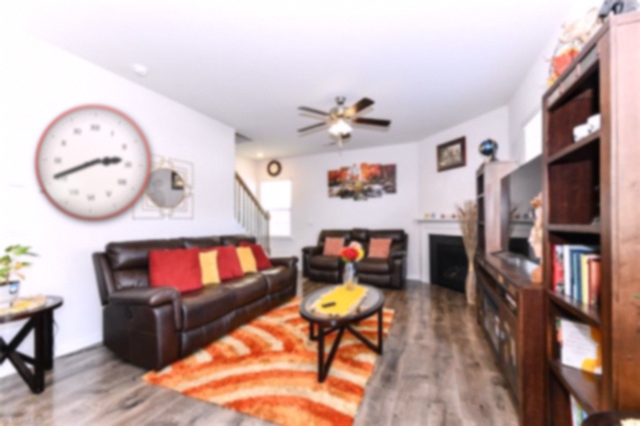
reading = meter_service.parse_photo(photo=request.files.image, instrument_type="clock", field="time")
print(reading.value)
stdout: 2:41
